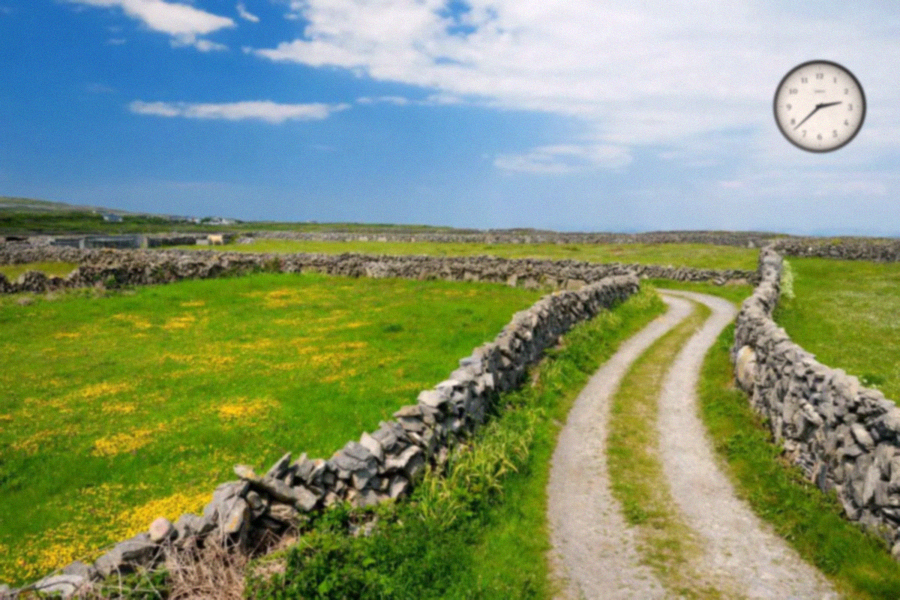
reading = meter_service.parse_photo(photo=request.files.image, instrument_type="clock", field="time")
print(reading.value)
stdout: 2:38
